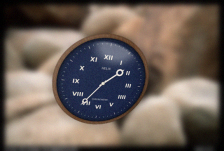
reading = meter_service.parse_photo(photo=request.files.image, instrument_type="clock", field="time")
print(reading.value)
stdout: 1:36
